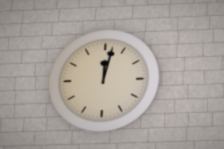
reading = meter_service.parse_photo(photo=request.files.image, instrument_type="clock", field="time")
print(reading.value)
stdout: 12:02
